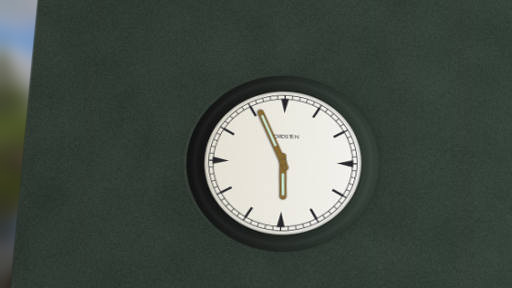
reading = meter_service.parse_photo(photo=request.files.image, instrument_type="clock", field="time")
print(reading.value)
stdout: 5:56
